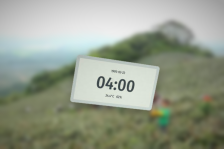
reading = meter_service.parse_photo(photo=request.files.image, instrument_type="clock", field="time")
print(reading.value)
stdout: 4:00
